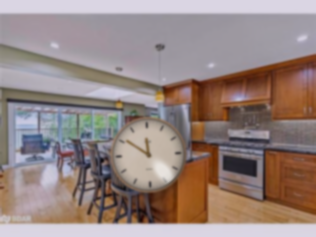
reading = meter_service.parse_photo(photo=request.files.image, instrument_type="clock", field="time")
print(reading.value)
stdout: 11:51
